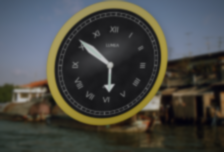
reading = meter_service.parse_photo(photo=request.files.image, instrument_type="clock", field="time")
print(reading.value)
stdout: 5:51
